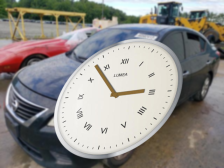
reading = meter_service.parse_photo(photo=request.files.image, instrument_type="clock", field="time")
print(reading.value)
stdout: 2:53
